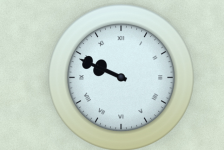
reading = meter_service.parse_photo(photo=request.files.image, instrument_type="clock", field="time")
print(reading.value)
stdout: 9:49
